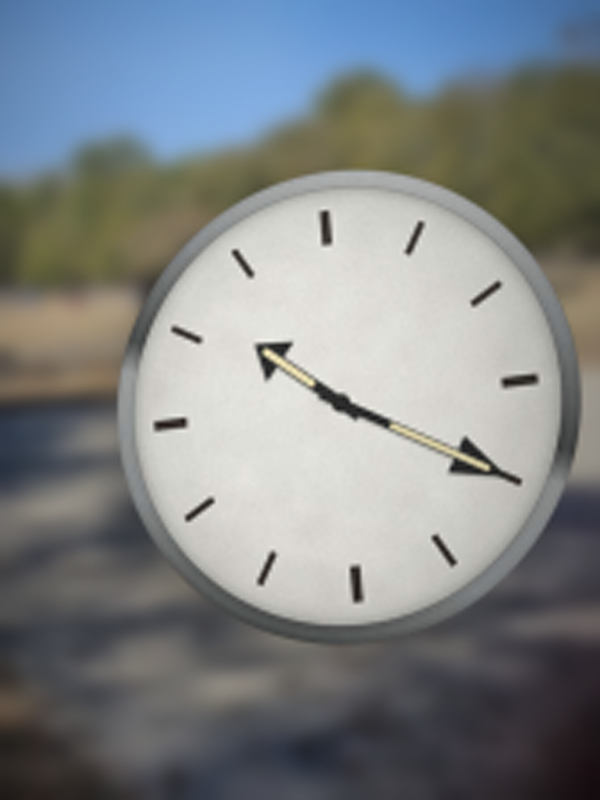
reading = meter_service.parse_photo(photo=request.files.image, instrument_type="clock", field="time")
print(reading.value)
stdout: 10:20
